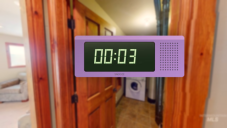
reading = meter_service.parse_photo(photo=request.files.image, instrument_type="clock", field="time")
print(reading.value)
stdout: 0:03
